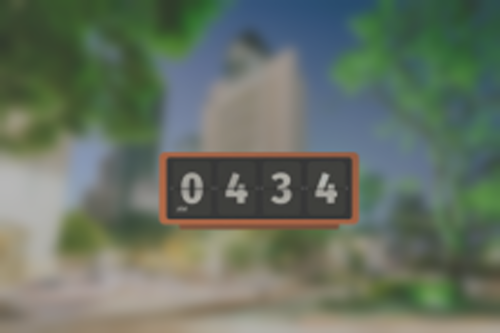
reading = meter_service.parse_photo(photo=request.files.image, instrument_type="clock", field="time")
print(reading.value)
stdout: 4:34
